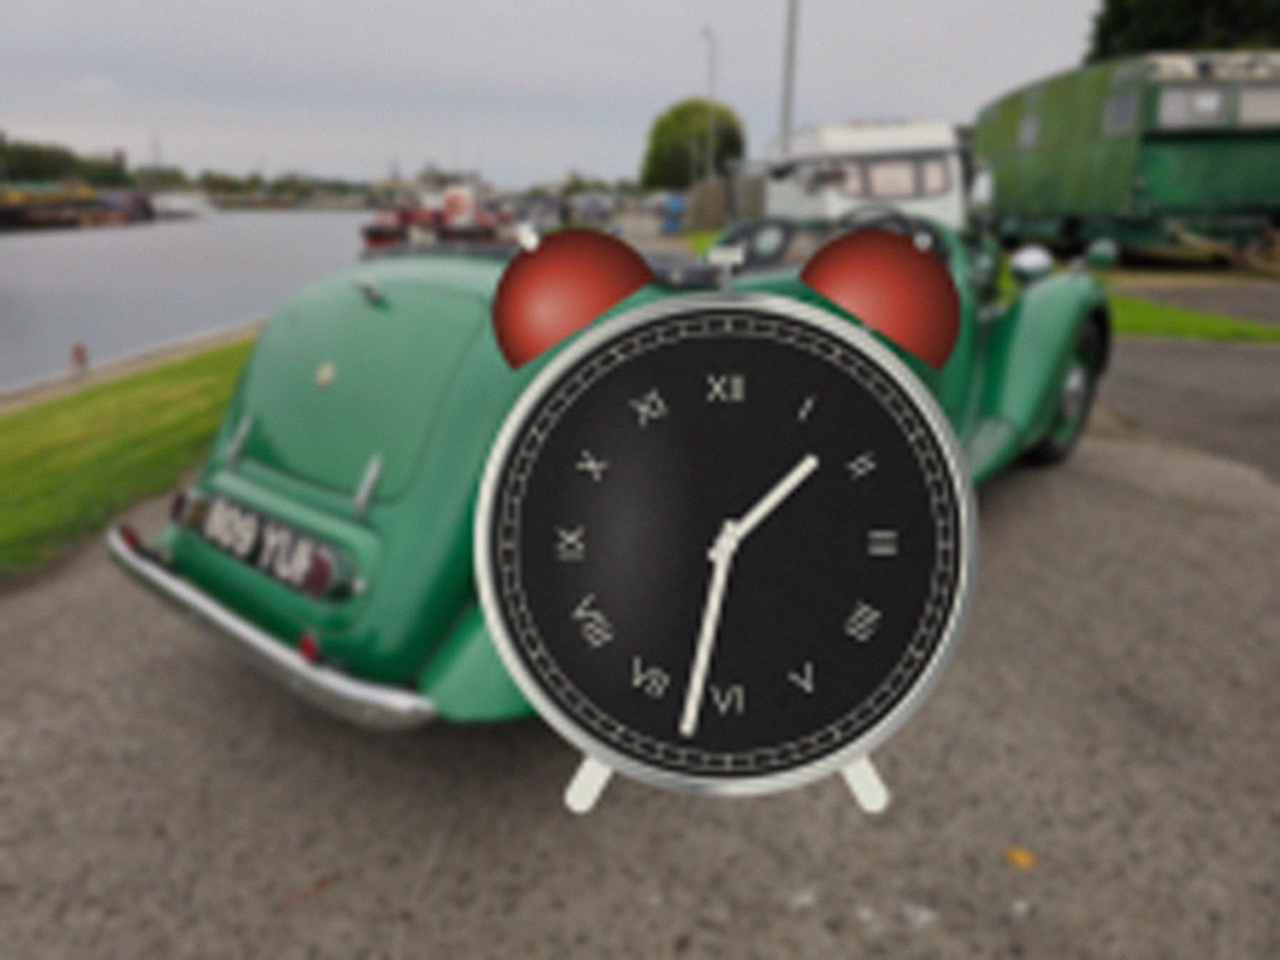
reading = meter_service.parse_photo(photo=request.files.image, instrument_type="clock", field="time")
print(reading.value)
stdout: 1:32
